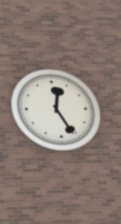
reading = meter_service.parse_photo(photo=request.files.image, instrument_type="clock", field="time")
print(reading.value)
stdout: 12:26
